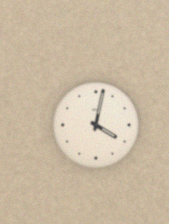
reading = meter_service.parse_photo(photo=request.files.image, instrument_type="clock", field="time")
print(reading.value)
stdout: 4:02
